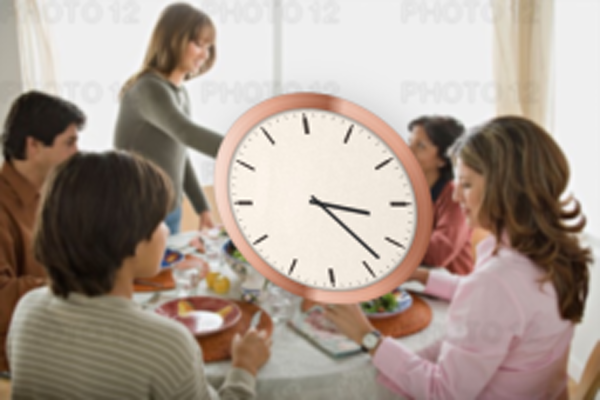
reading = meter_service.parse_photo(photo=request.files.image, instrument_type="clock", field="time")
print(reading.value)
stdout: 3:23
